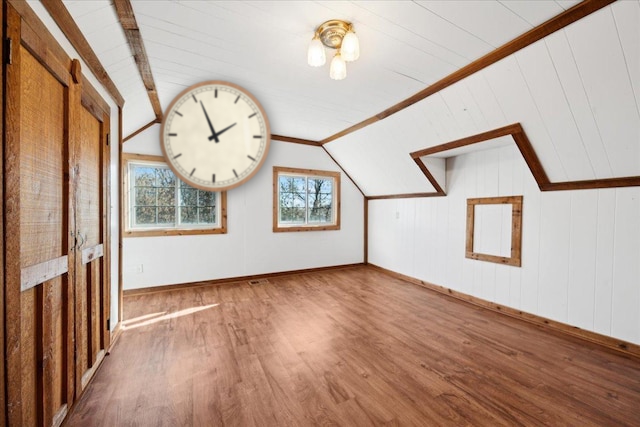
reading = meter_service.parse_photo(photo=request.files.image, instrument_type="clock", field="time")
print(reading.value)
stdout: 1:56
